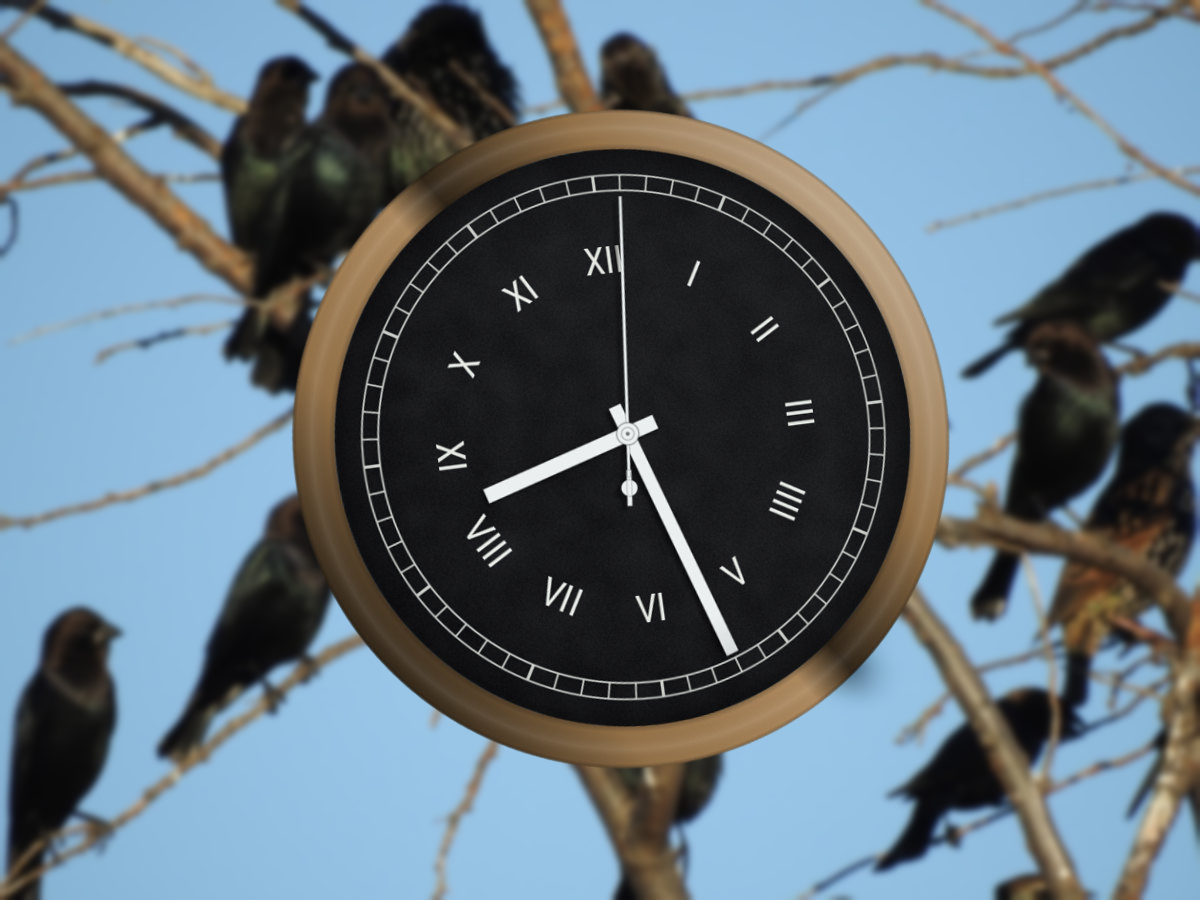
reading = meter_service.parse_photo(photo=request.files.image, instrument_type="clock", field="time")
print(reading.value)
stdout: 8:27:01
